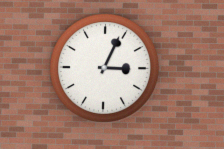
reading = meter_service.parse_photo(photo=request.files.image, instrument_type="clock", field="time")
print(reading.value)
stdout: 3:04
